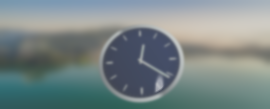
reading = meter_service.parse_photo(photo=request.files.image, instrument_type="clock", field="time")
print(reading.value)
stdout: 12:21
